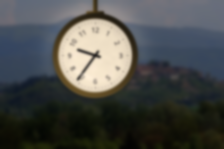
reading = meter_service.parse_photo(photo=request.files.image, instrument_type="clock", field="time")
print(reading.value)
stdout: 9:36
